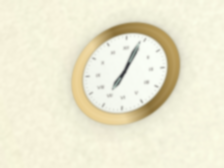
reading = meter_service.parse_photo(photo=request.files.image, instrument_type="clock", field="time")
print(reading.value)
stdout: 7:04
